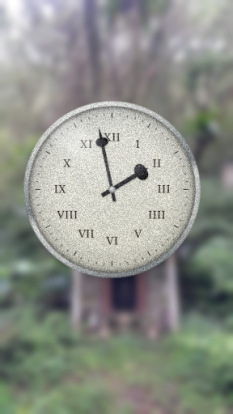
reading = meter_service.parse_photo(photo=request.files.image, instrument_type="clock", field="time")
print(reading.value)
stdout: 1:58
